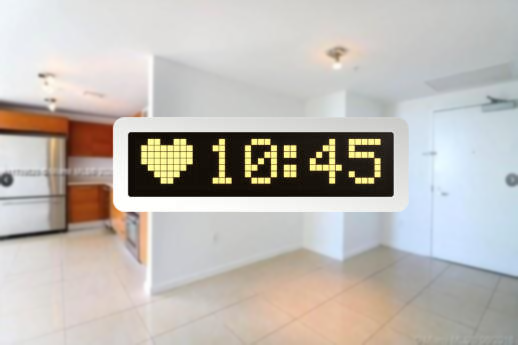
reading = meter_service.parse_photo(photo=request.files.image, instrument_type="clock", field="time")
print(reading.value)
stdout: 10:45
